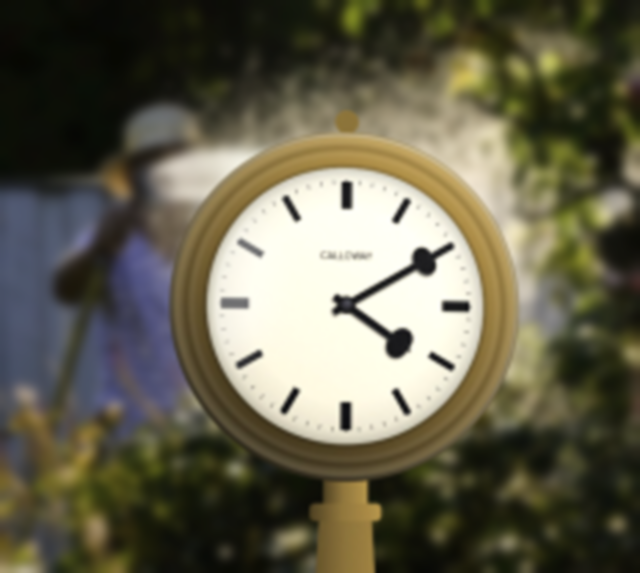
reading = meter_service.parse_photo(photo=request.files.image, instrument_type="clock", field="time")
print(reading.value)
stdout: 4:10
